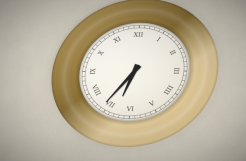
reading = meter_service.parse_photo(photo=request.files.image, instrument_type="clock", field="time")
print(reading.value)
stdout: 6:36
